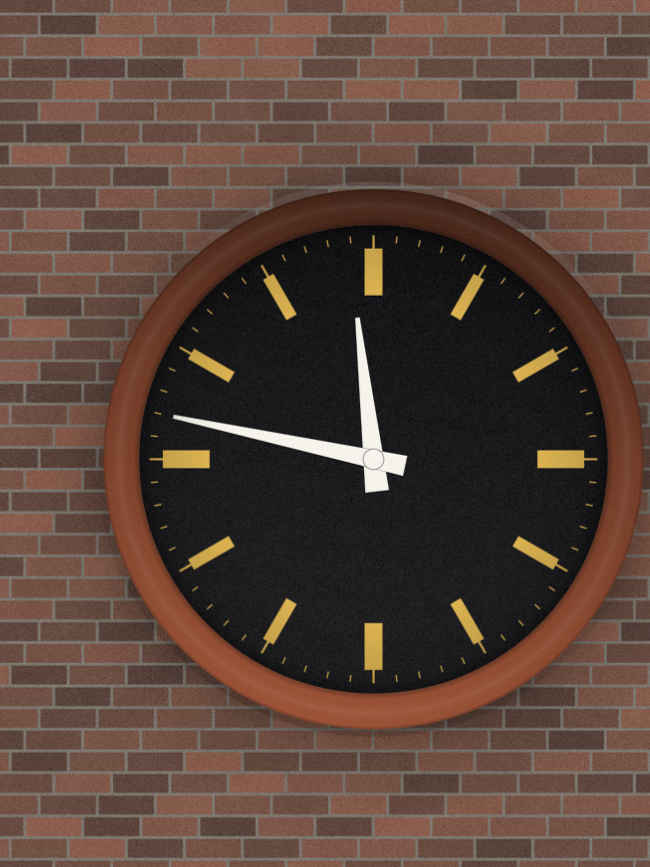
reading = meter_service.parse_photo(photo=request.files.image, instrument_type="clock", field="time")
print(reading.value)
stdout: 11:47
